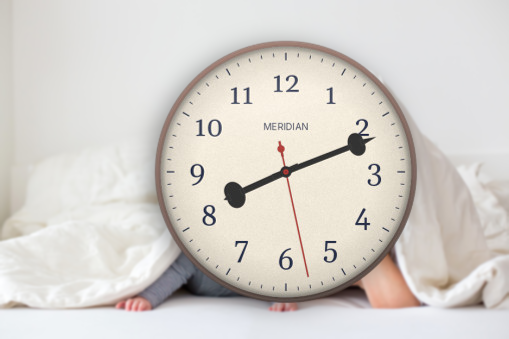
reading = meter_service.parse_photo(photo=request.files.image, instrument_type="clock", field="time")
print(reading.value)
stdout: 8:11:28
